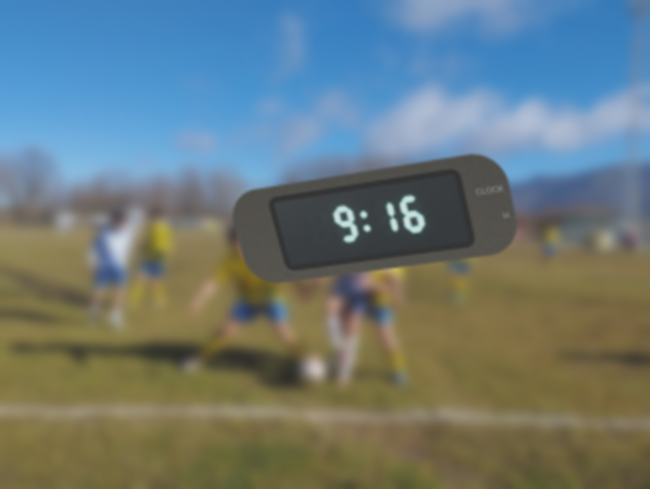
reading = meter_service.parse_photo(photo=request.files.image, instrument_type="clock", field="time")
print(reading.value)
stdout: 9:16
